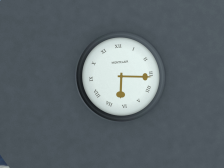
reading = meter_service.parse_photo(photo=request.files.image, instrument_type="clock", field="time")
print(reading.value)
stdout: 6:16
